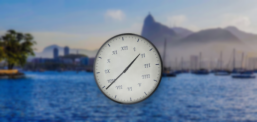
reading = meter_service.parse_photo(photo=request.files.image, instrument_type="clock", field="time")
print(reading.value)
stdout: 1:39
